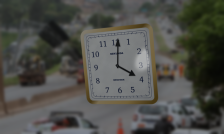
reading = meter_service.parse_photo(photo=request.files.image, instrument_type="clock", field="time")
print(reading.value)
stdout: 4:01
